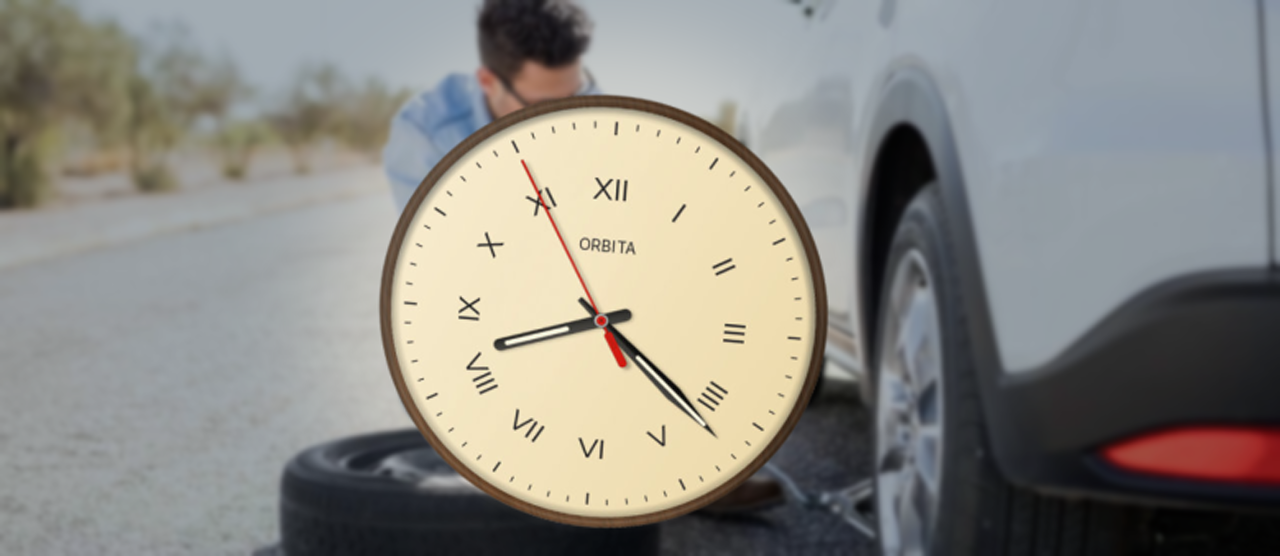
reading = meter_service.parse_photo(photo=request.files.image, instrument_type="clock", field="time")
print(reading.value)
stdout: 8:21:55
